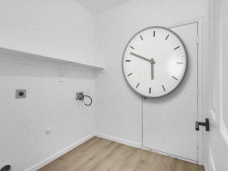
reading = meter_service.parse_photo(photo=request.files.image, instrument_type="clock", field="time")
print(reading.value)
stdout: 5:48
